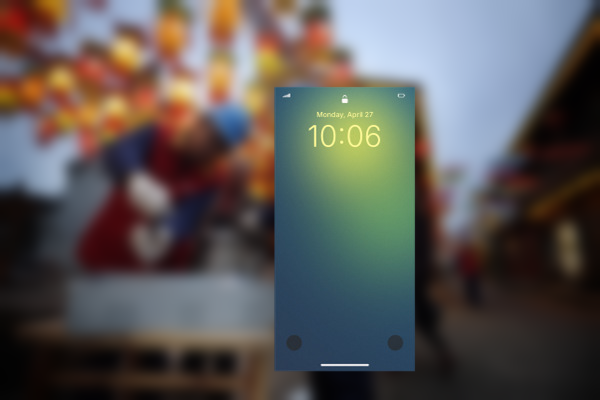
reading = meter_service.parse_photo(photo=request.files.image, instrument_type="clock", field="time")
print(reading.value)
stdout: 10:06
